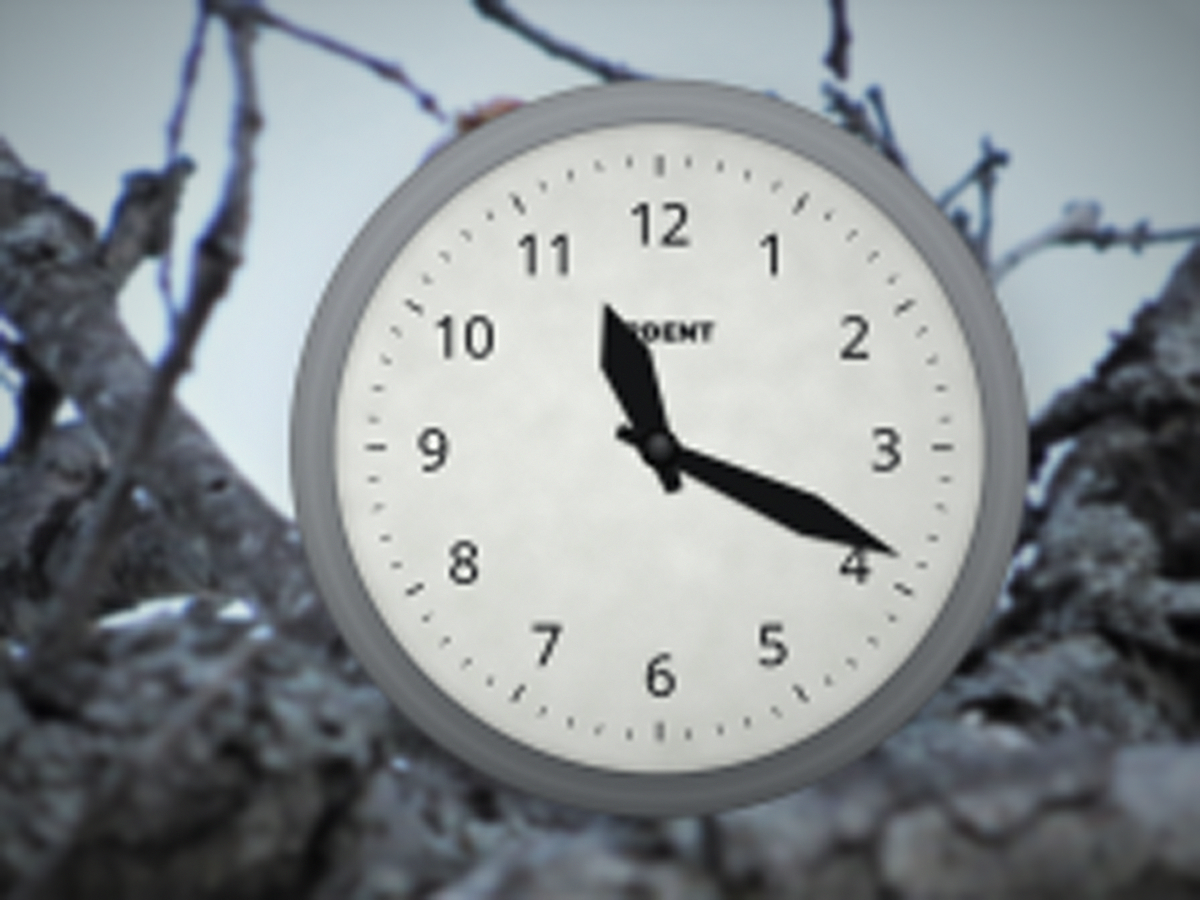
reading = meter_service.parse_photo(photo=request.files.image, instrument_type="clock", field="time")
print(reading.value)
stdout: 11:19
